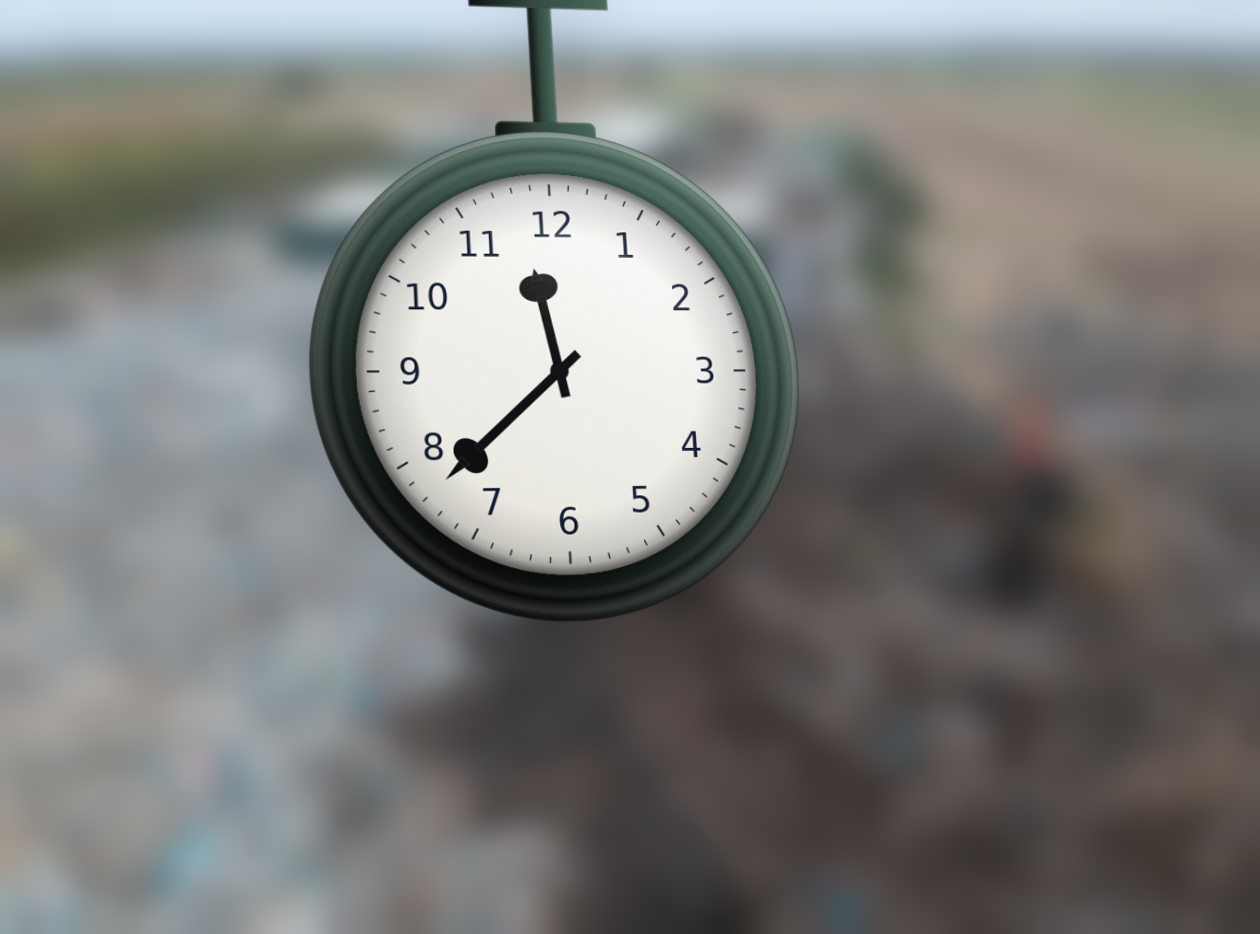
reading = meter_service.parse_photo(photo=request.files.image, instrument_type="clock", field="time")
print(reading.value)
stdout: 11:38
